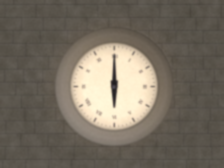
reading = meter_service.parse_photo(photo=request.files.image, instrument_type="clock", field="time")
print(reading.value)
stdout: 6:00
